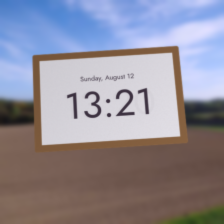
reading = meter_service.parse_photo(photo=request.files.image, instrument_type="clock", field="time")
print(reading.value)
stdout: 13:21
